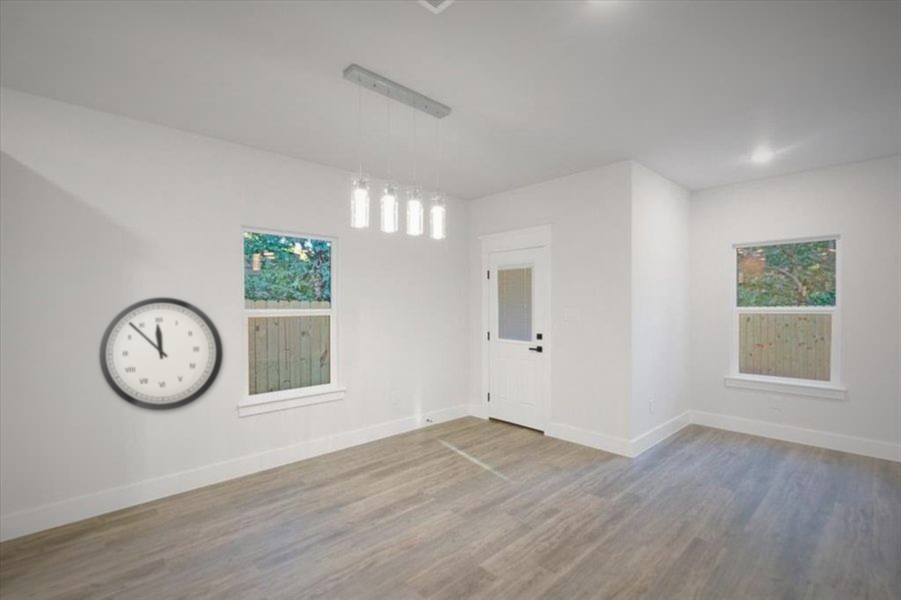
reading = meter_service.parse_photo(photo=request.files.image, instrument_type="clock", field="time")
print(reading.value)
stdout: 11:53
